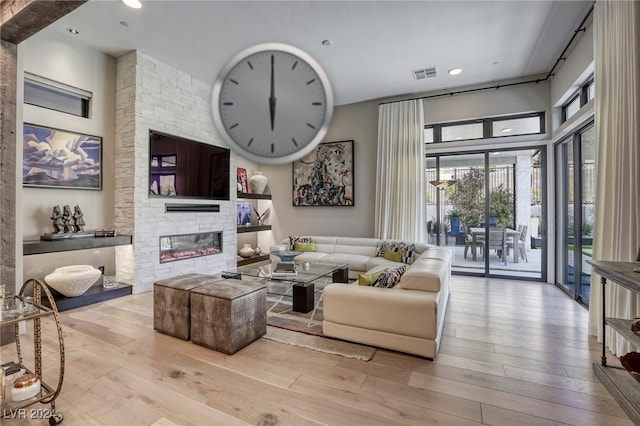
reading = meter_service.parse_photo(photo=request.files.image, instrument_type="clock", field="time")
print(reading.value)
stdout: 6:00
